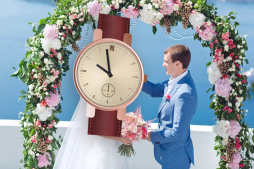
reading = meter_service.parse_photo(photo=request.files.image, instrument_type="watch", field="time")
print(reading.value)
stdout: 9:58
